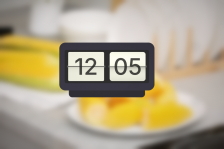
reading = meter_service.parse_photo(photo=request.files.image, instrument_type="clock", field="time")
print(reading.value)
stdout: 12:05
